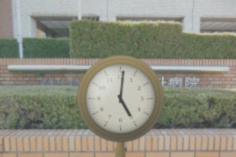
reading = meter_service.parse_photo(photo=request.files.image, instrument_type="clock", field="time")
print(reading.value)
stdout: 5:01
